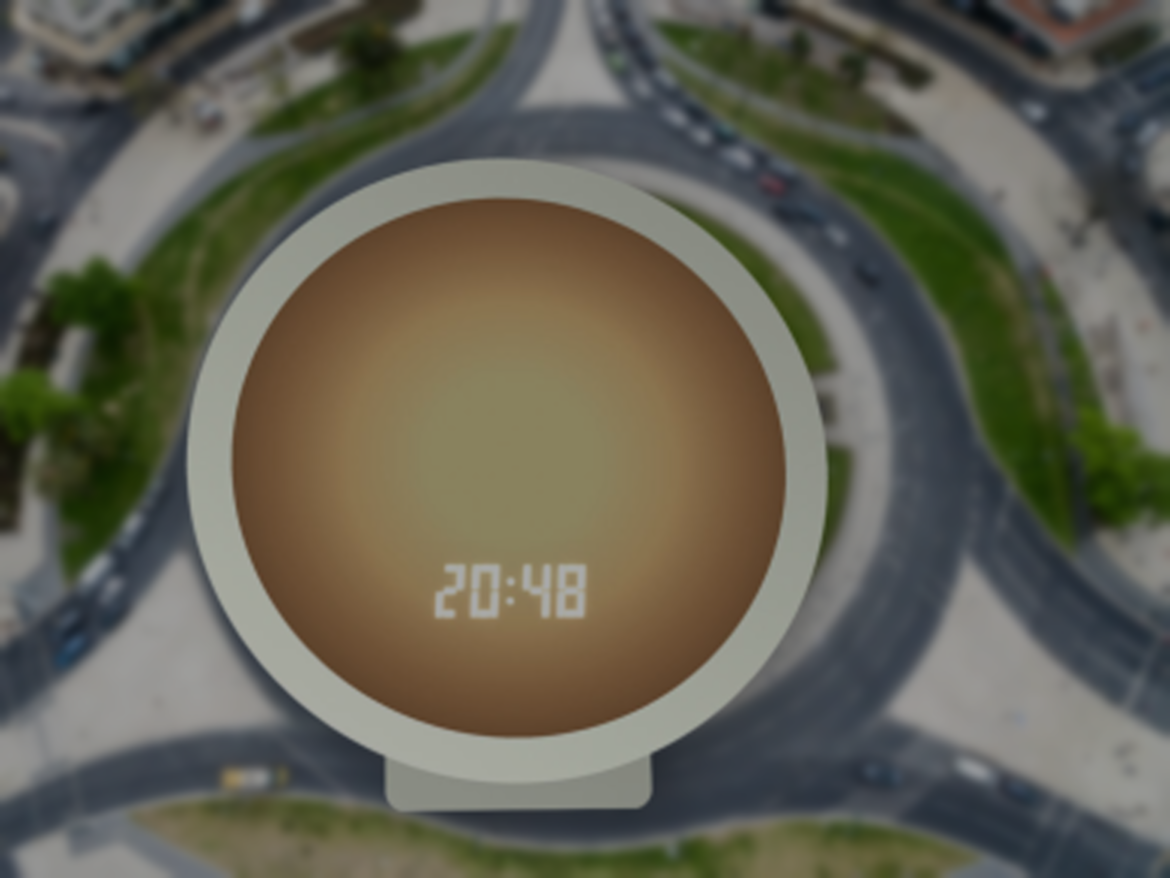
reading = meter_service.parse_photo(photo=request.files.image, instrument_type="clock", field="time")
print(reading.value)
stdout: 20:48
